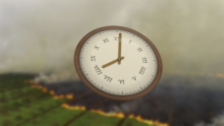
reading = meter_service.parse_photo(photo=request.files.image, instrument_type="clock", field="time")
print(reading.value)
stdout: 8:01
